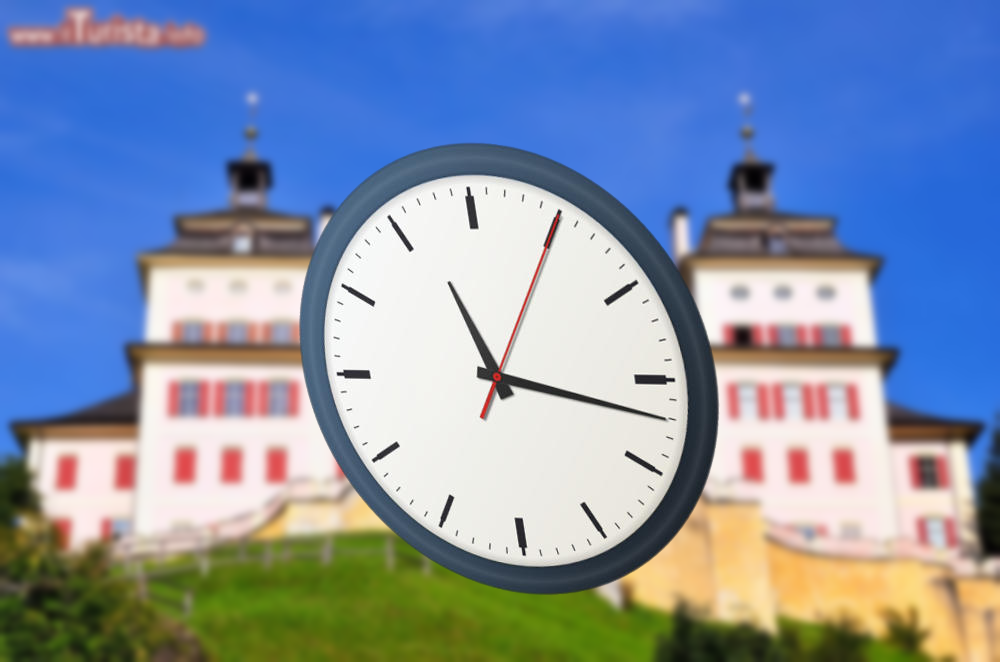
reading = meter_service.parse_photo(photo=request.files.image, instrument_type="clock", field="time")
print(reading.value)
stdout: 11:17:05
